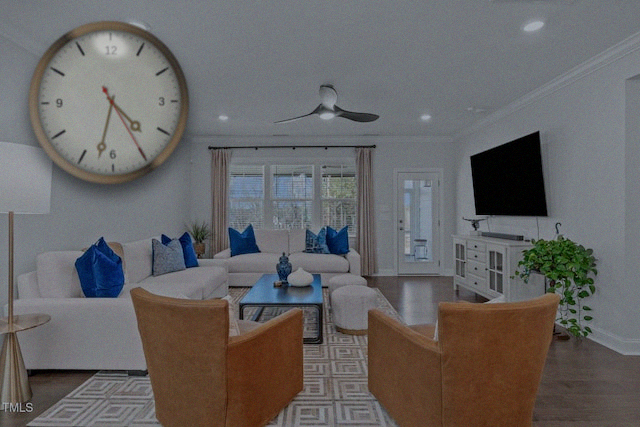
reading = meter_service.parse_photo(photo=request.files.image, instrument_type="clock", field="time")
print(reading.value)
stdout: 4:32:25
